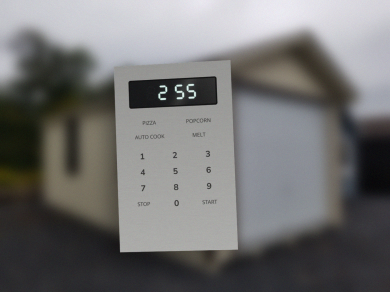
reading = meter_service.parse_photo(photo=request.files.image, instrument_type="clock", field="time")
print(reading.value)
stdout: 2:55
